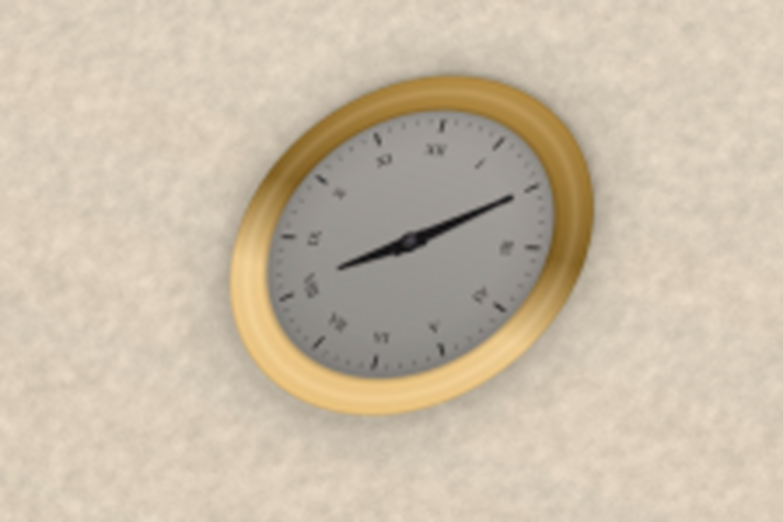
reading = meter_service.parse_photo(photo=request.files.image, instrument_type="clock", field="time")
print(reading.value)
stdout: 8:10
